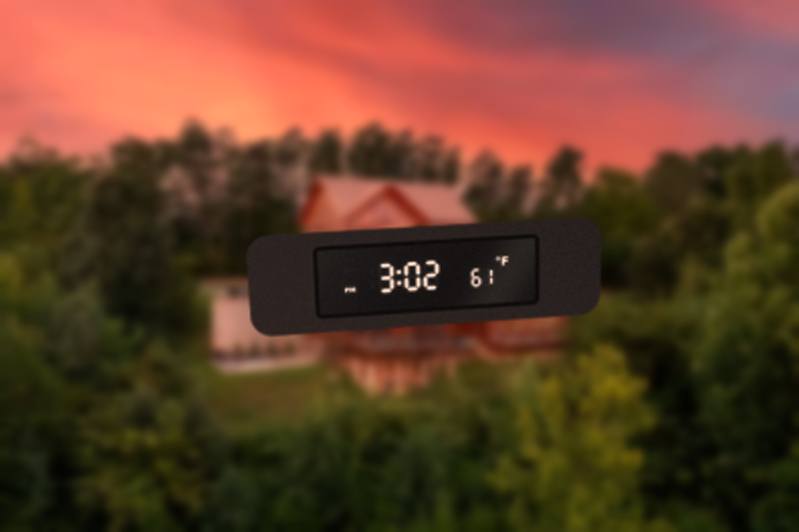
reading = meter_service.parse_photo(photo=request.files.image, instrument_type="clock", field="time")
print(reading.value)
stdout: 3:02
